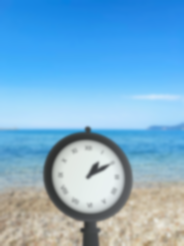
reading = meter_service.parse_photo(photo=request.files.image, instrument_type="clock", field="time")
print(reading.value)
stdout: 1:10
